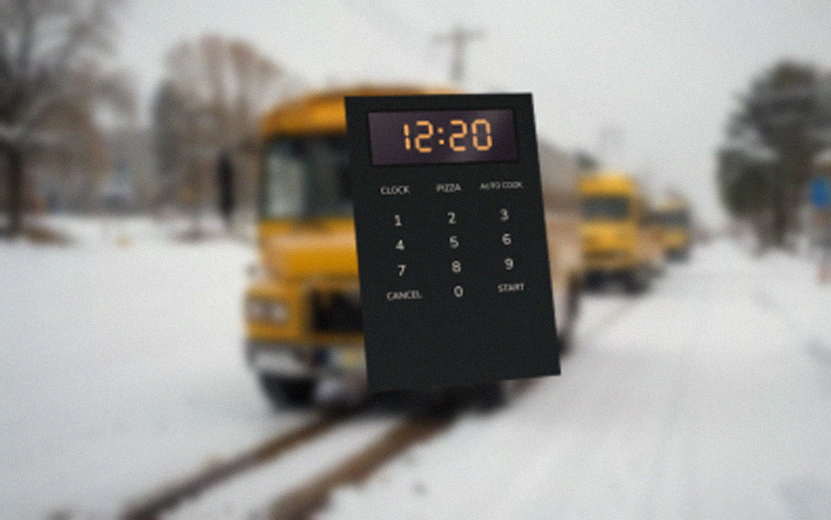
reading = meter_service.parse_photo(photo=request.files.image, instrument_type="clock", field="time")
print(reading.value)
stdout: 12:20
